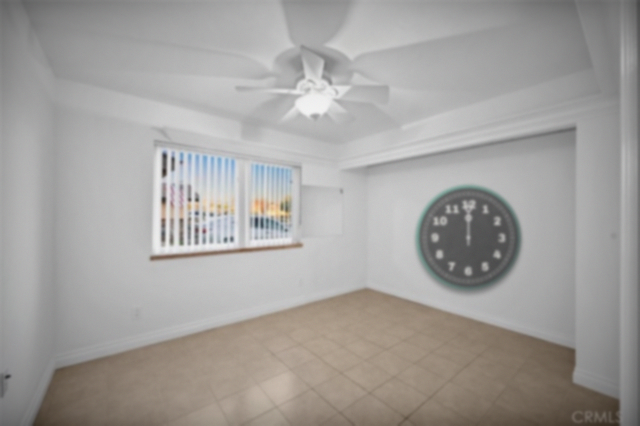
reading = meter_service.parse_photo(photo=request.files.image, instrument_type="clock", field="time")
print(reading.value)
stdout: 12:00
